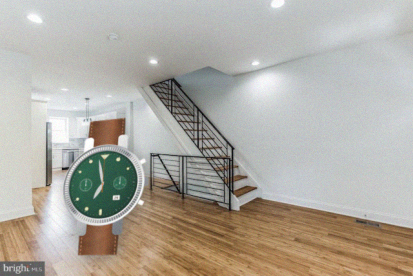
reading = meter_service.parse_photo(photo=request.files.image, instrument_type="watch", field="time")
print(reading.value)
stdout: 6:58
